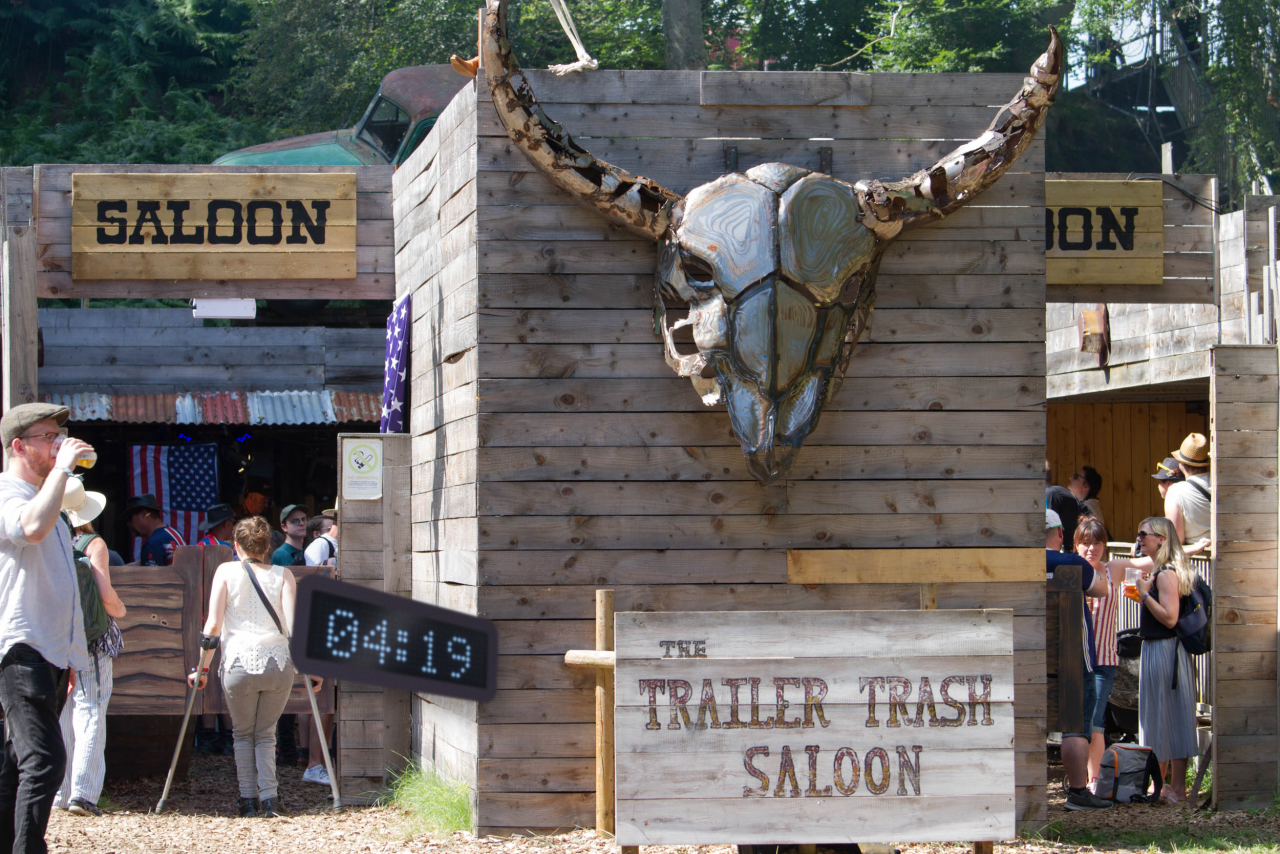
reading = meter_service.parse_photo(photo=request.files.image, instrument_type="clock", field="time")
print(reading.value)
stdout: 4:19
